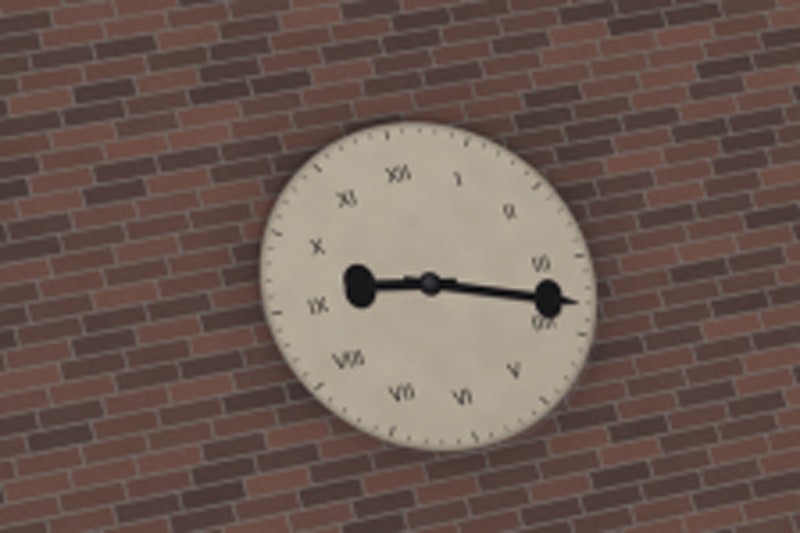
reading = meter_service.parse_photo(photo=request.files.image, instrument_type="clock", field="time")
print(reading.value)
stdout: 9:18
